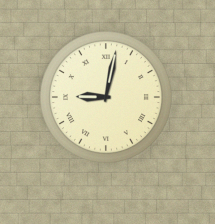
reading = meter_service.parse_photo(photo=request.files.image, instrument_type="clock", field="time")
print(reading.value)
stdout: 9:02
